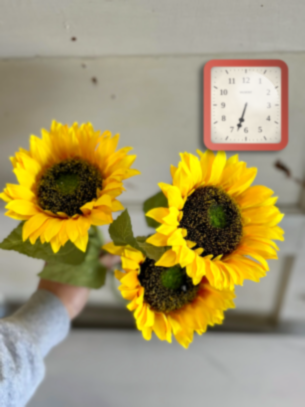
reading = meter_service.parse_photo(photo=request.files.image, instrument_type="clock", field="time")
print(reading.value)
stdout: 6:33
